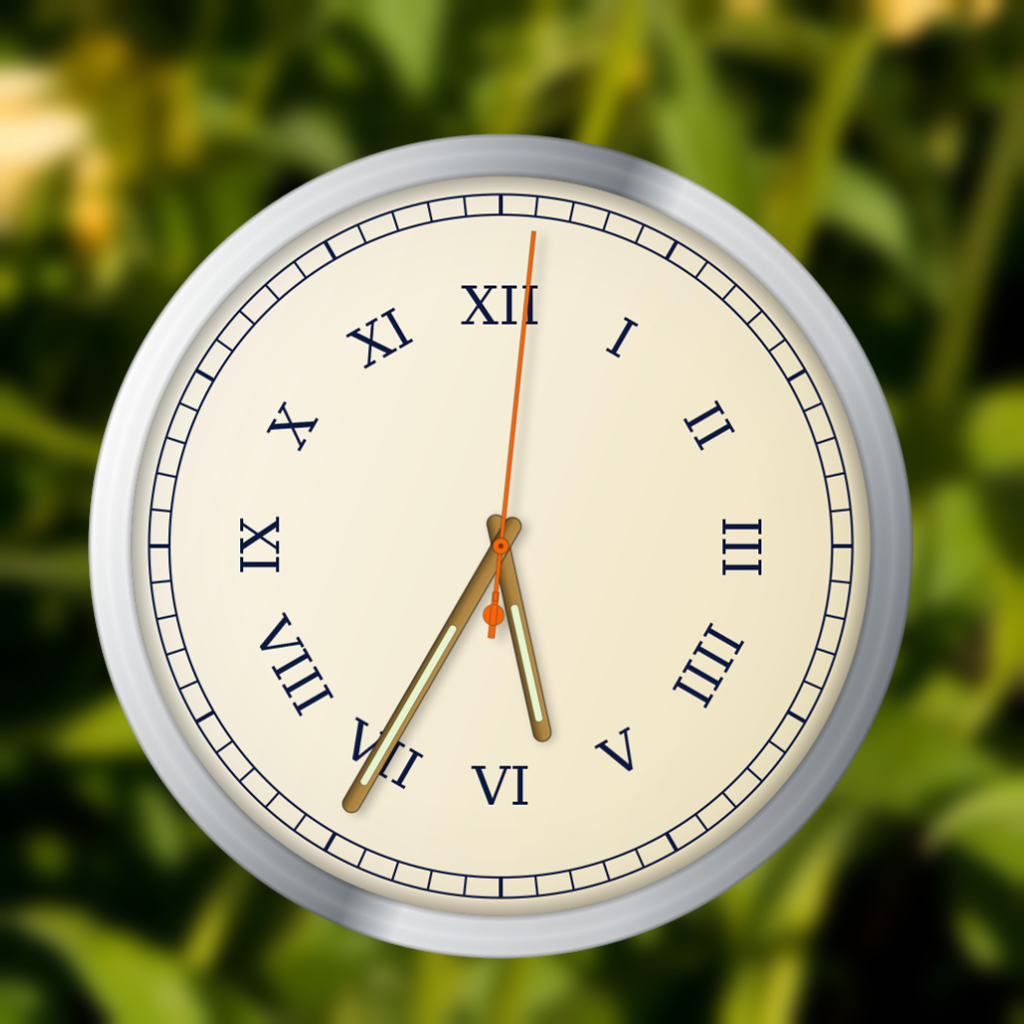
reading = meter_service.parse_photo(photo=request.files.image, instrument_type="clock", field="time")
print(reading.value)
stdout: 5:35:01
